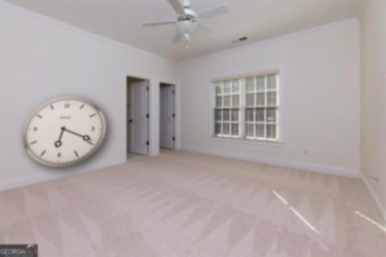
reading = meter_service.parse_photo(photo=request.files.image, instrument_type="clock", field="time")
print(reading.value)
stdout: 6:19
